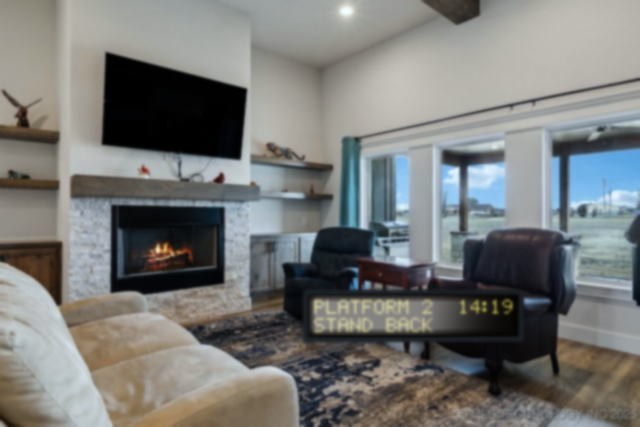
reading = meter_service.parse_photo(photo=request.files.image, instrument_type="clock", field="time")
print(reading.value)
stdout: 14:19
